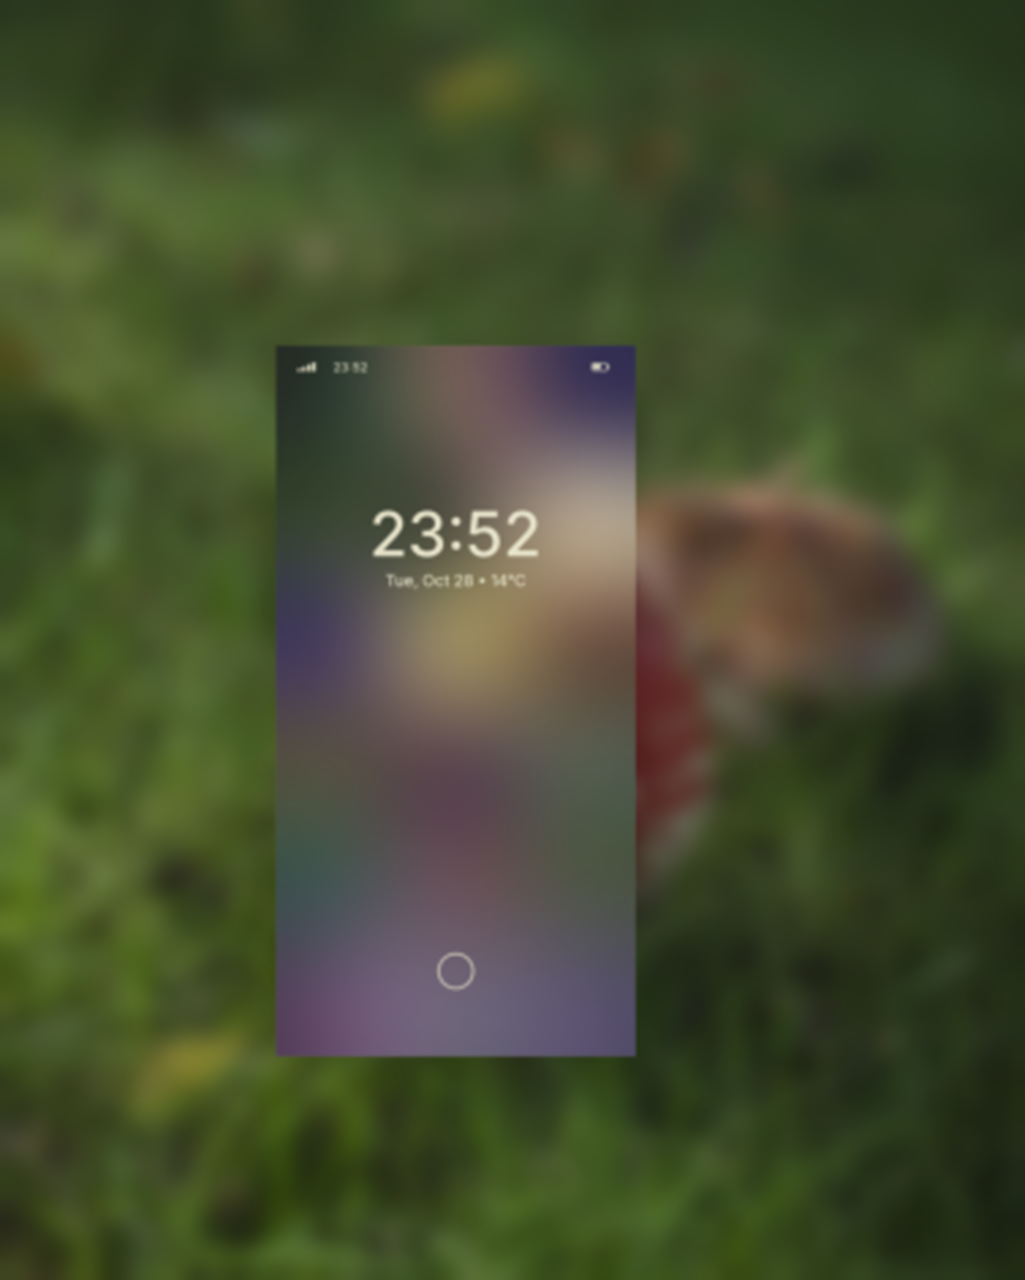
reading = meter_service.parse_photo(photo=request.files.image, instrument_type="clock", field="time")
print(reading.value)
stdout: 23:52
